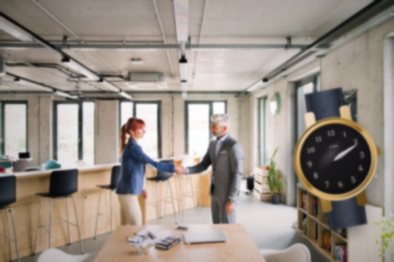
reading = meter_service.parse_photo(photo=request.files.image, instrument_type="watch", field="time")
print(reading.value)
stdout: 2:11
